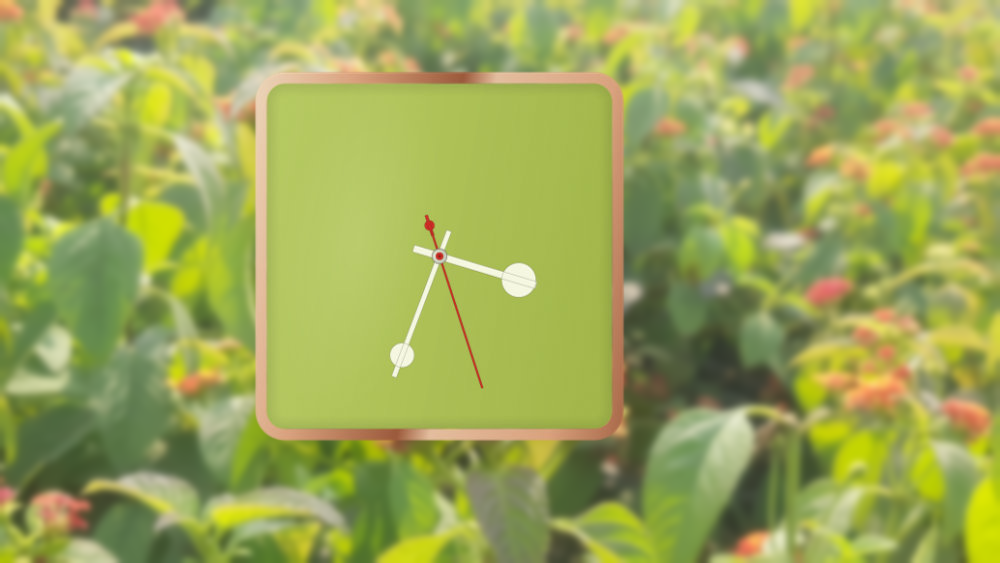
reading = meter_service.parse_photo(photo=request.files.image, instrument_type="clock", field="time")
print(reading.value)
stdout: 3:33:27
